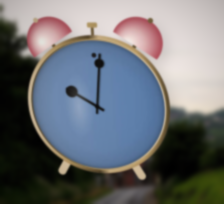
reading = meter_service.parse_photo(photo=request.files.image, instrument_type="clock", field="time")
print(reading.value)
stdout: 10:01
